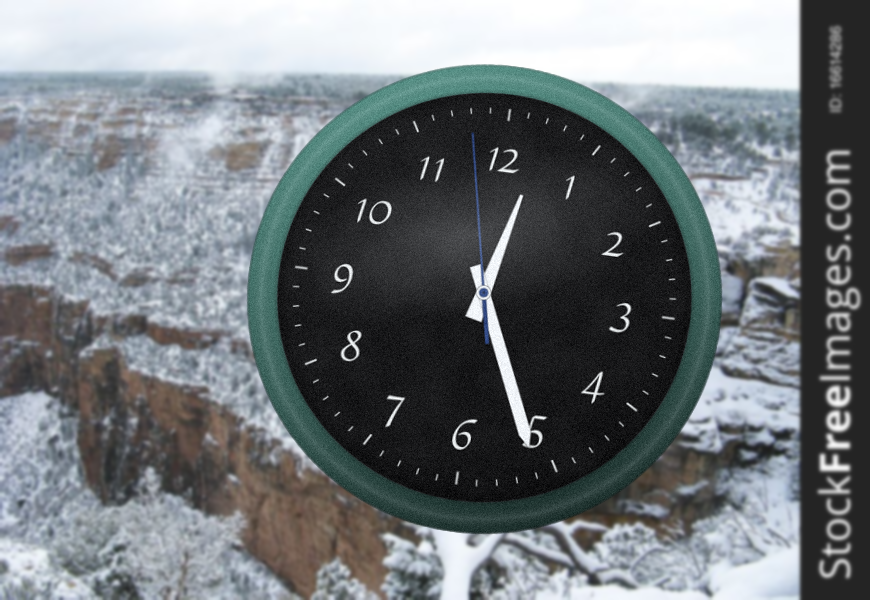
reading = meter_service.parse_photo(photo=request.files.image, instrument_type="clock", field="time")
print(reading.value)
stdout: 12:25:58
